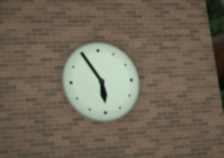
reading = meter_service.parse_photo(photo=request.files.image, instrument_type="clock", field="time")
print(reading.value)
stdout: 5:55
